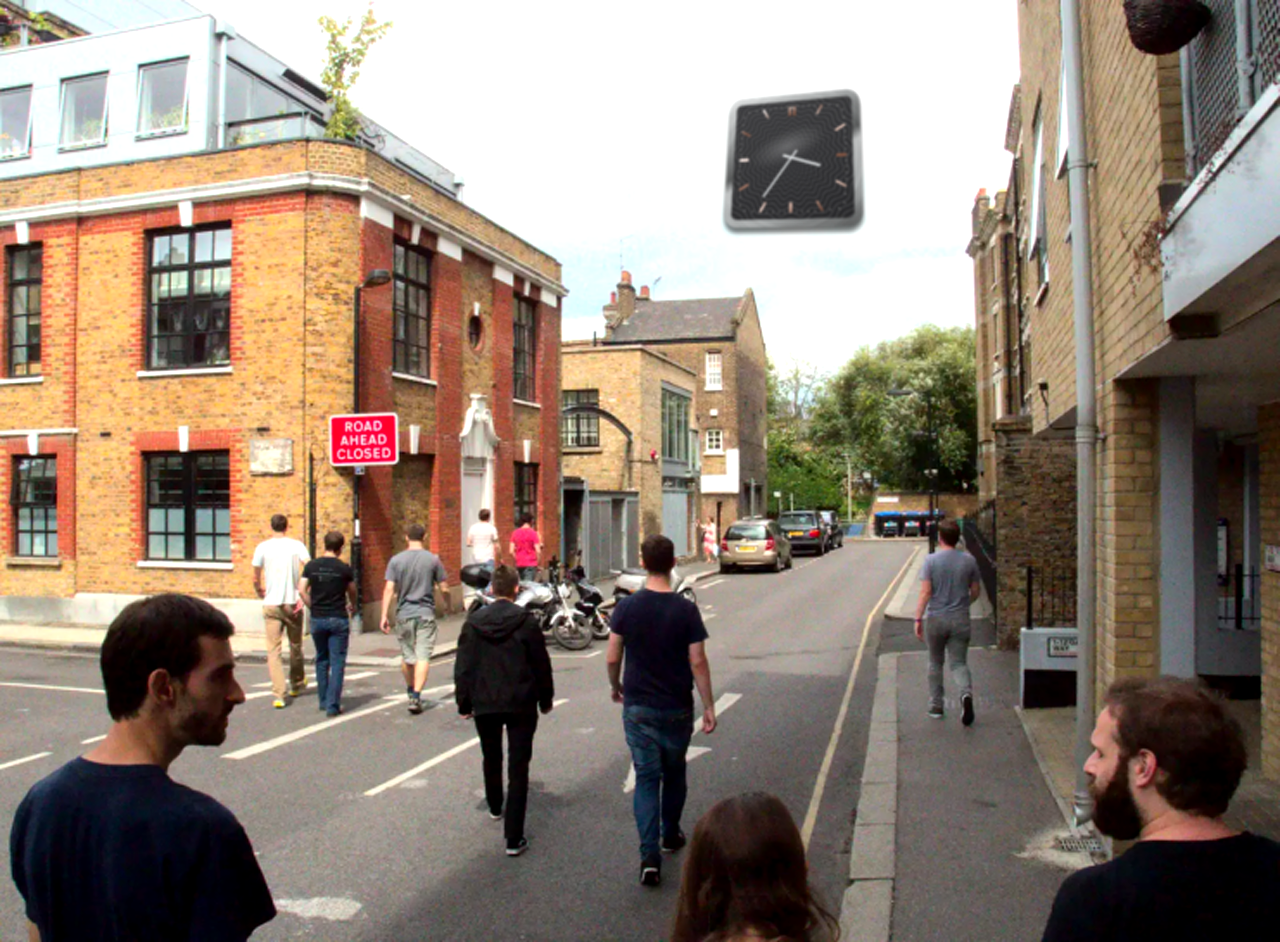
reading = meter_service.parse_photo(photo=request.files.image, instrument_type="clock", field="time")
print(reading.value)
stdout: 3:36
